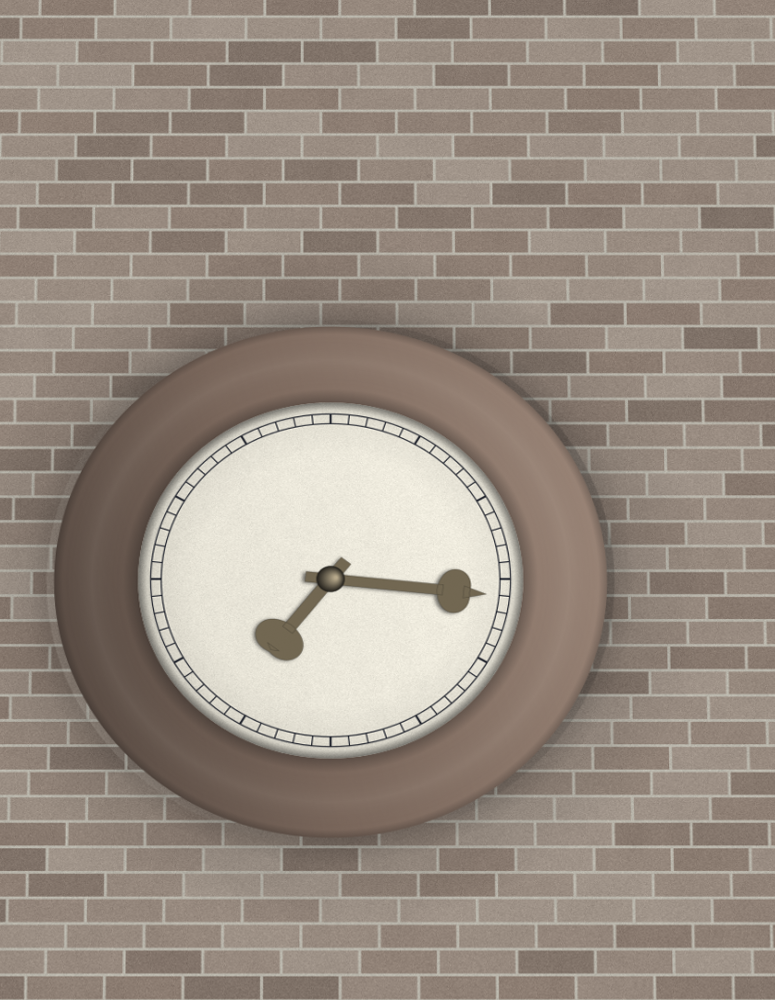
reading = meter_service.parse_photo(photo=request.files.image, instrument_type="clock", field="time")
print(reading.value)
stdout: 7:16
